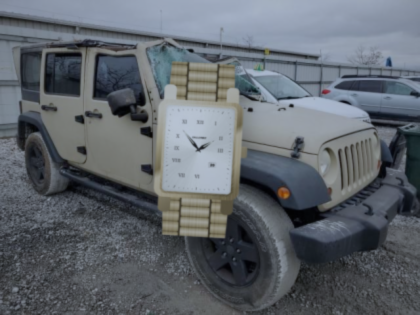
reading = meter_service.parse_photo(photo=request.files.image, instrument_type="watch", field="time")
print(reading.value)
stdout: 1:53
